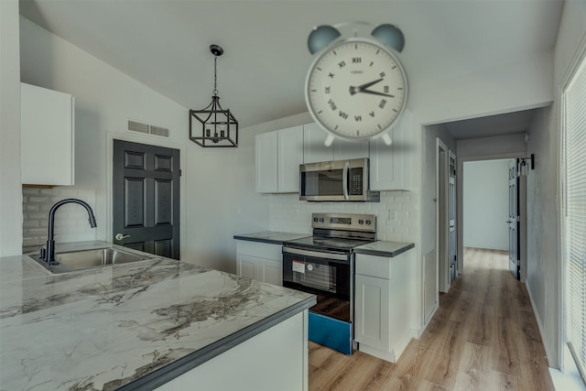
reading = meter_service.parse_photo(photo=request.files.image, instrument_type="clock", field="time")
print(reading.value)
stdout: 2:17
